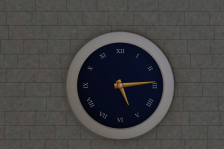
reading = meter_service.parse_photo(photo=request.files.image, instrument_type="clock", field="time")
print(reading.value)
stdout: 5:14
